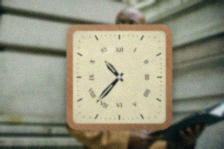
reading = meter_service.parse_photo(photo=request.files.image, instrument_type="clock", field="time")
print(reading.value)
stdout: 10:37
